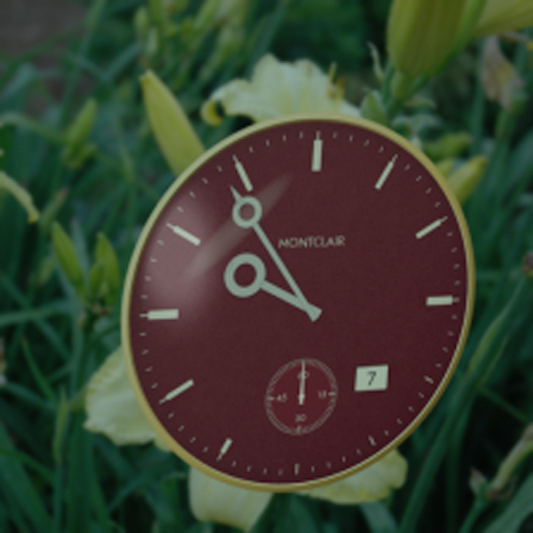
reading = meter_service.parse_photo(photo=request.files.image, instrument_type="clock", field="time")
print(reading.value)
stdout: 9:54
